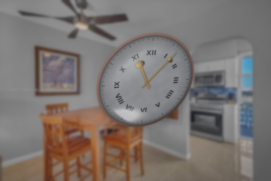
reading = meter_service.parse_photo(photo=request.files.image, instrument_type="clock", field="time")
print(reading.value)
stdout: 11:07
